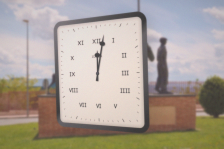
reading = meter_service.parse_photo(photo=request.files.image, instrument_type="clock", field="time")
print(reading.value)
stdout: 12:02
